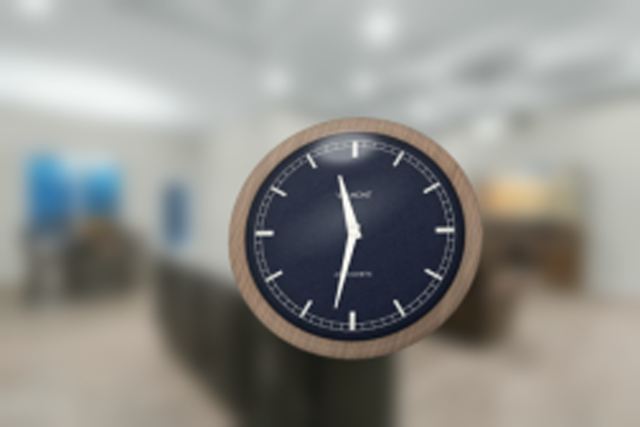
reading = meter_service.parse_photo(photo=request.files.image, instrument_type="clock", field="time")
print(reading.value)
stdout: 11:32
